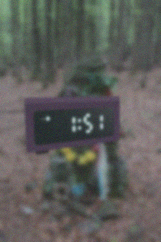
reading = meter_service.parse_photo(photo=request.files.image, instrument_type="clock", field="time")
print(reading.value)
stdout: 1:51
